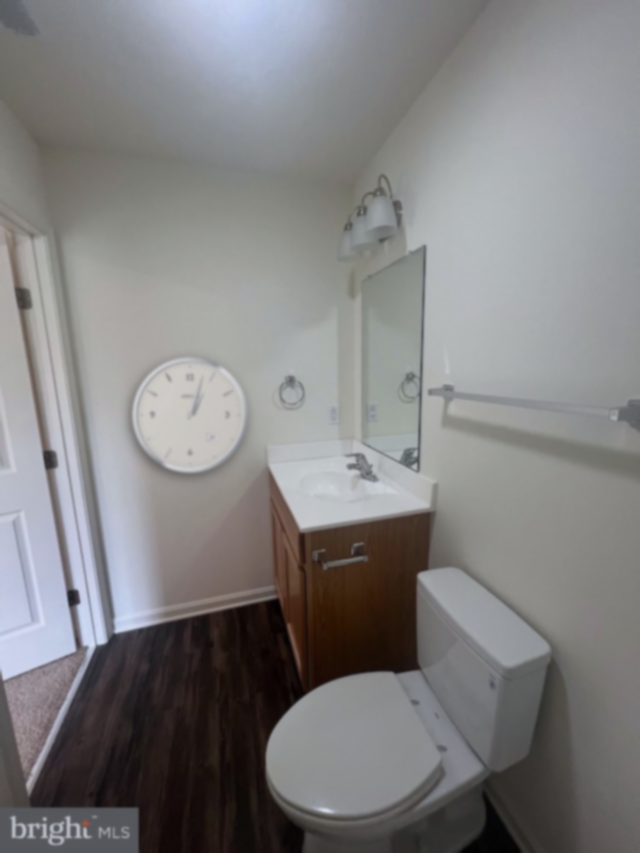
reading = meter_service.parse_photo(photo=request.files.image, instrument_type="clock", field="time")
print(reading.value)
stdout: 1:03
